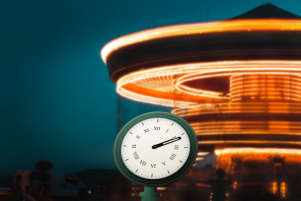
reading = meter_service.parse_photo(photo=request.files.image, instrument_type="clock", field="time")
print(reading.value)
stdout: 2:11
